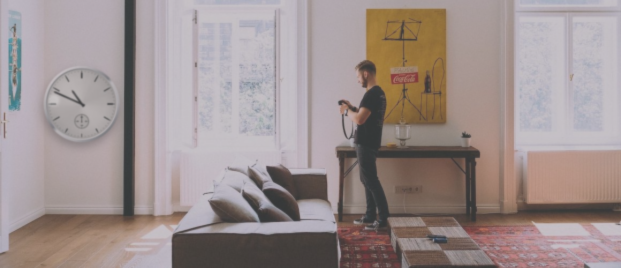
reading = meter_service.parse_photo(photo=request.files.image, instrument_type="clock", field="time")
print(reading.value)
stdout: 10:49
